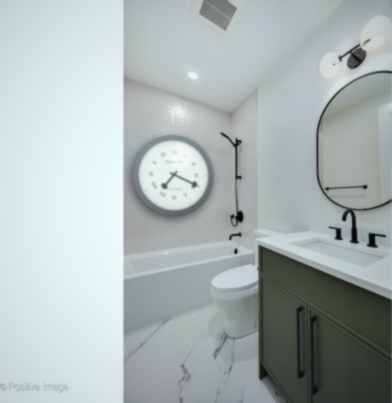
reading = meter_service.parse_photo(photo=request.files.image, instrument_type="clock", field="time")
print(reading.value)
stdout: 7:19
